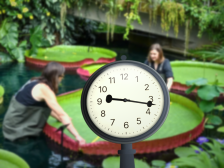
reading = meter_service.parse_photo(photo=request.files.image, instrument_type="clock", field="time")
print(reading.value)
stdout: 9:17
